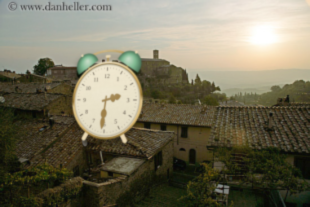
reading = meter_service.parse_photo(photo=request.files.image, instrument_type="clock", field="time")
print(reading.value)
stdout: 2:31
